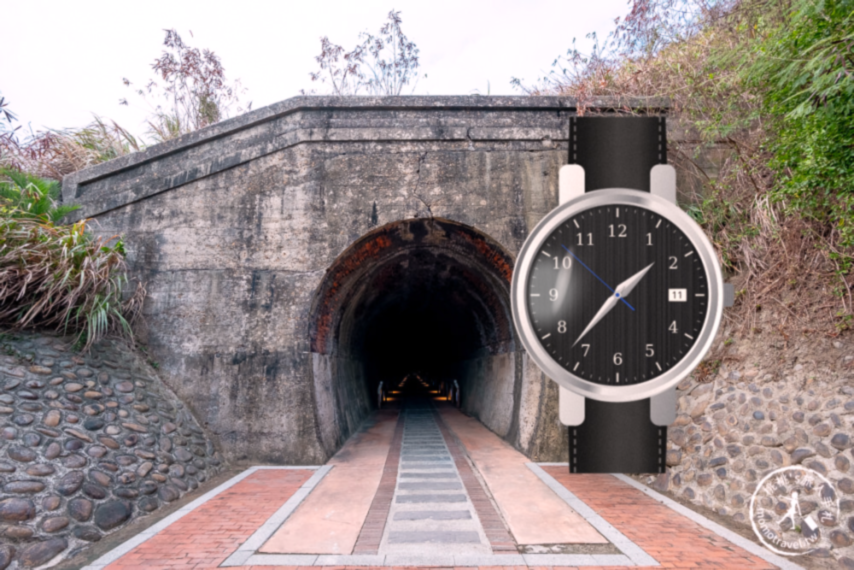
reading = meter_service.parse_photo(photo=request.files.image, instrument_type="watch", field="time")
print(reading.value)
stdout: 1:36:52
